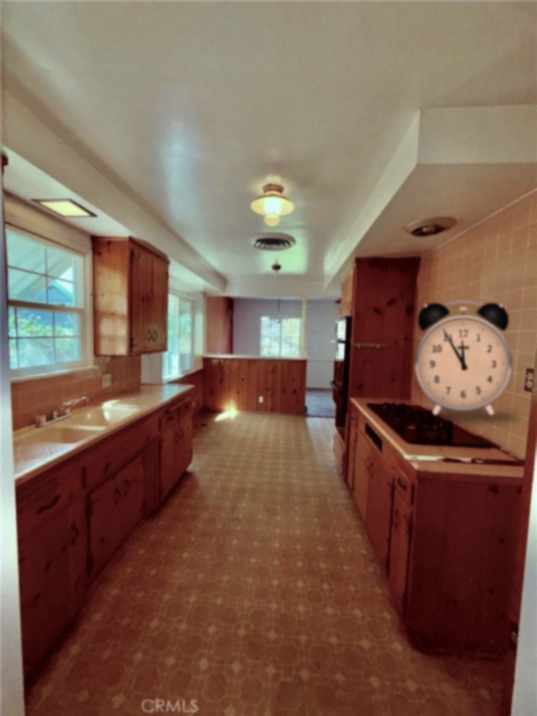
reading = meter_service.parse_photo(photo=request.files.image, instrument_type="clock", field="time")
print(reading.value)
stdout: 11:55
